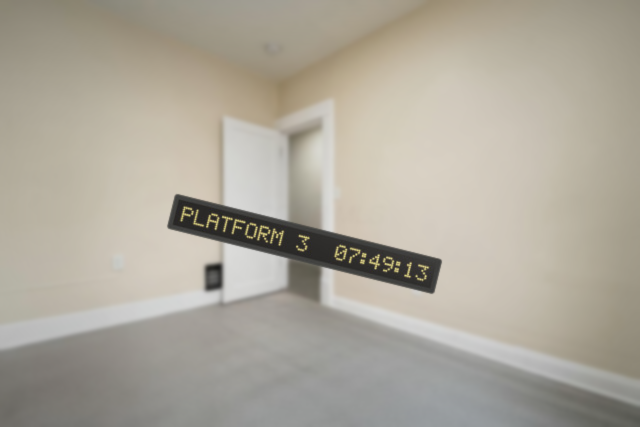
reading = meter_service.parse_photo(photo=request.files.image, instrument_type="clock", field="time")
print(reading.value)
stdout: 7:49:13
